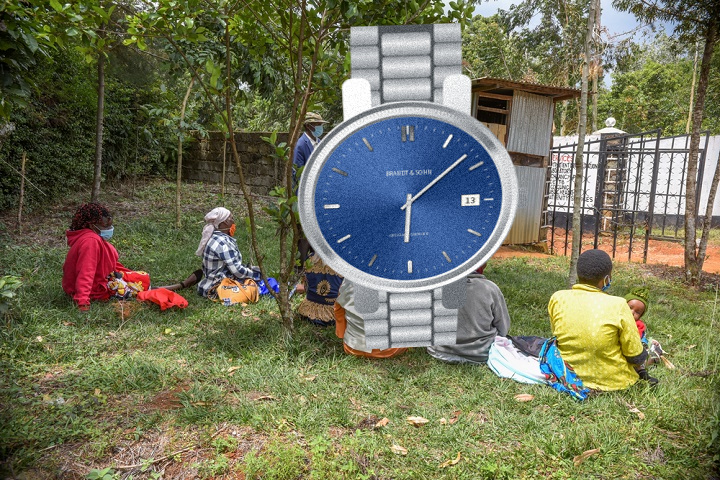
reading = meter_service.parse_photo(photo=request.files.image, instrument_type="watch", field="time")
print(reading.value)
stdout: 6:08
